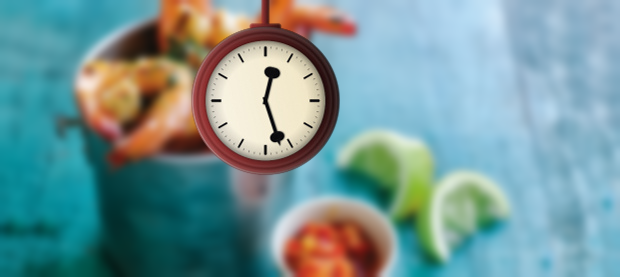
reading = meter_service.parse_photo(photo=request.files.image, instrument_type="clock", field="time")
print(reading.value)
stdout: 12:27
